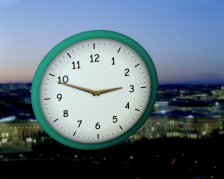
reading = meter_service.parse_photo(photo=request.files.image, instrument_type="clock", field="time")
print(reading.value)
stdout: 2:49
